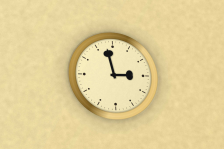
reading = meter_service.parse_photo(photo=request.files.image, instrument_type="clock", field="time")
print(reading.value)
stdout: 2:58
